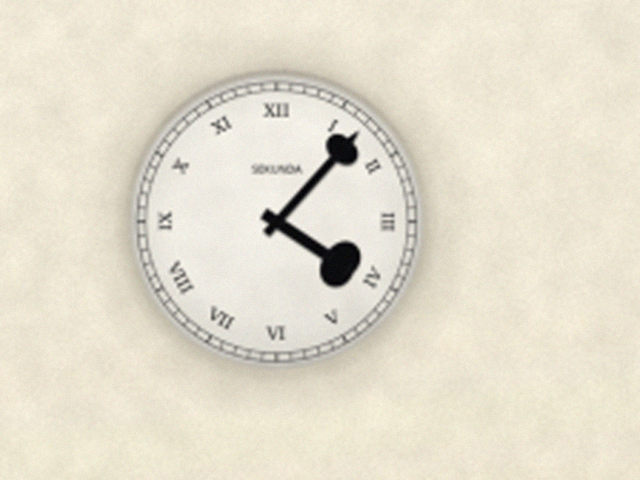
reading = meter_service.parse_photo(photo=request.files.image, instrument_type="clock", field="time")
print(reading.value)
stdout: 4:07
